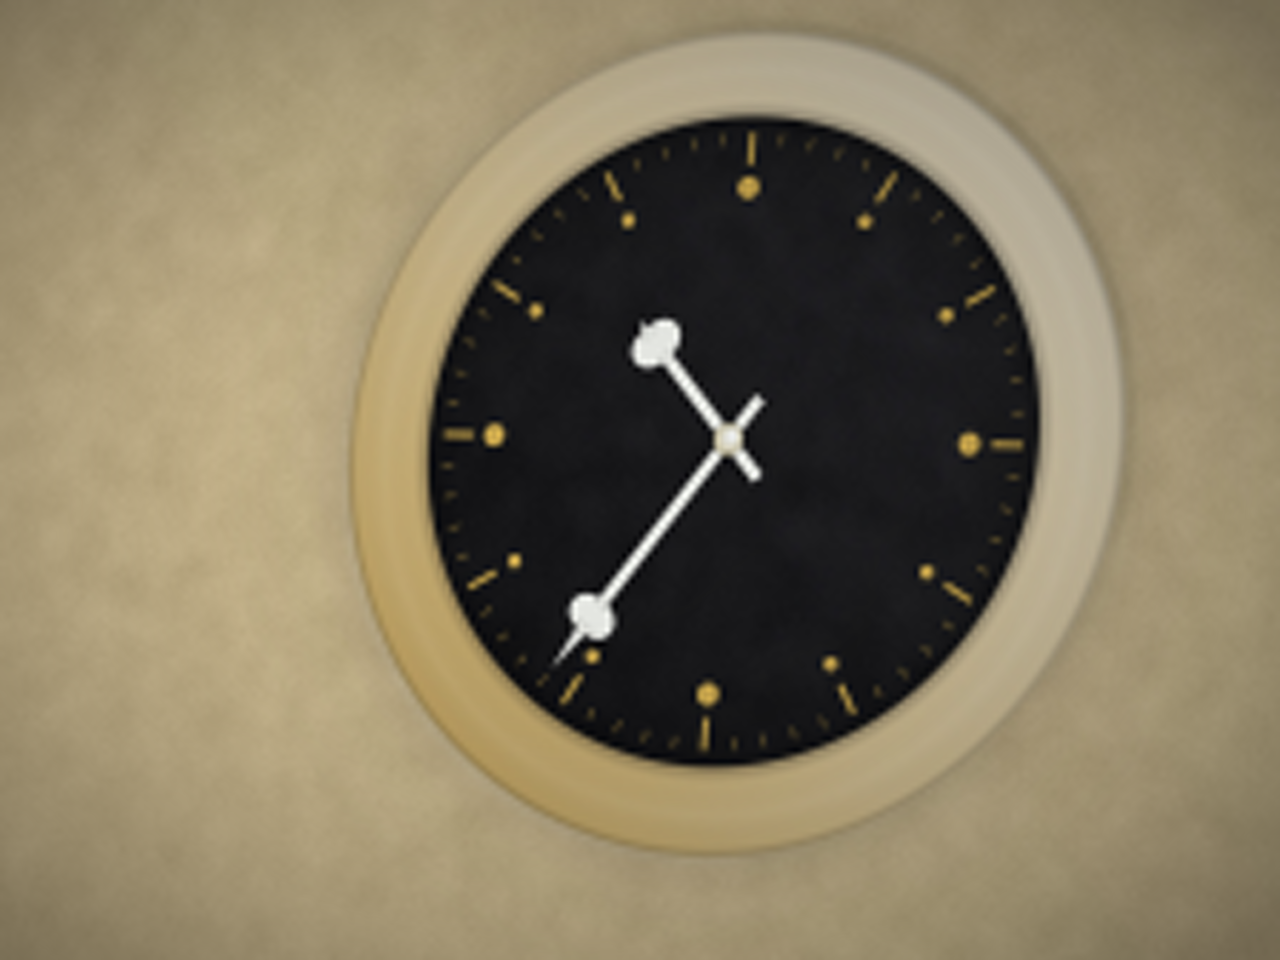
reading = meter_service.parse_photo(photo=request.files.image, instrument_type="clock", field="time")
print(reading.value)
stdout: 10:36
